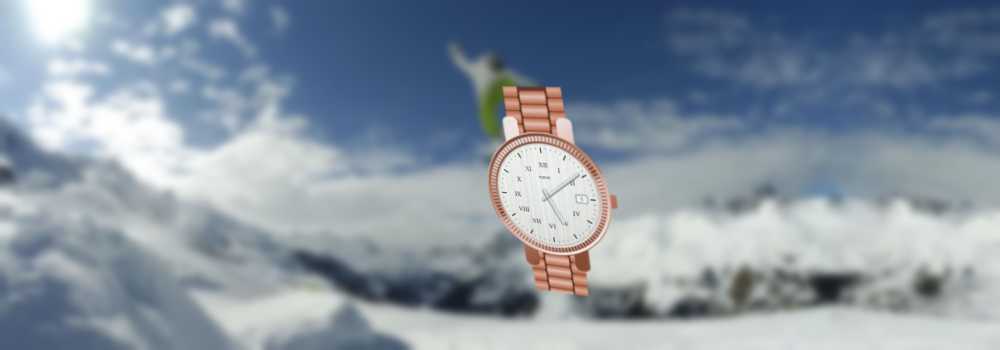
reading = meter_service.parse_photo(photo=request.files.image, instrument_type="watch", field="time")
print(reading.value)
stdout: 5:09
